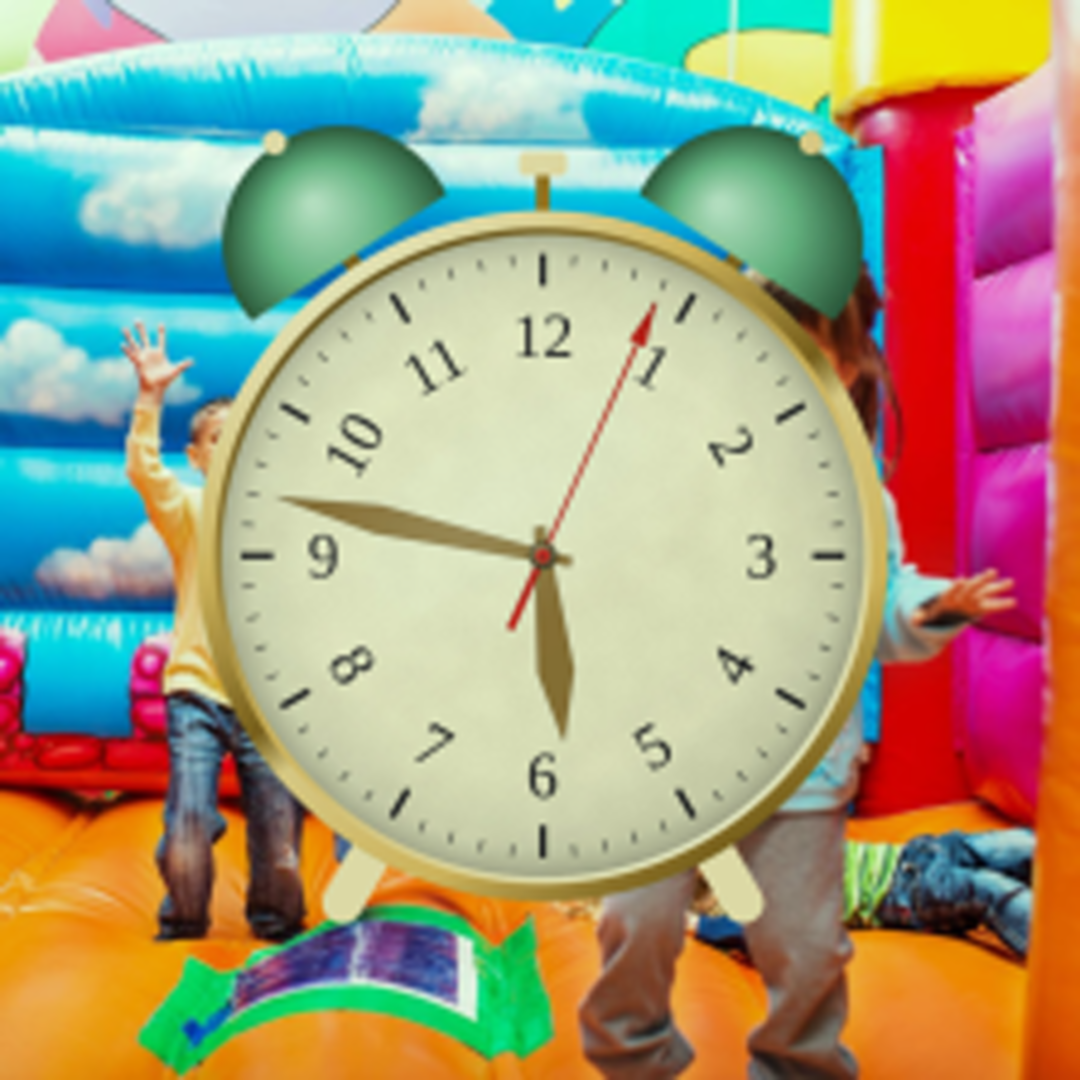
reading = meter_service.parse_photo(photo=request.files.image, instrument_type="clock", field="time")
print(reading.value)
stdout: 5:47:04
